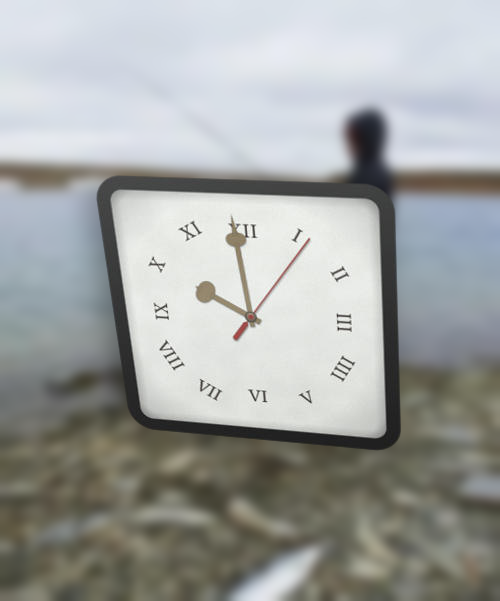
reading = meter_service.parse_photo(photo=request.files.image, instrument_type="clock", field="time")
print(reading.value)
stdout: 9:59:06
